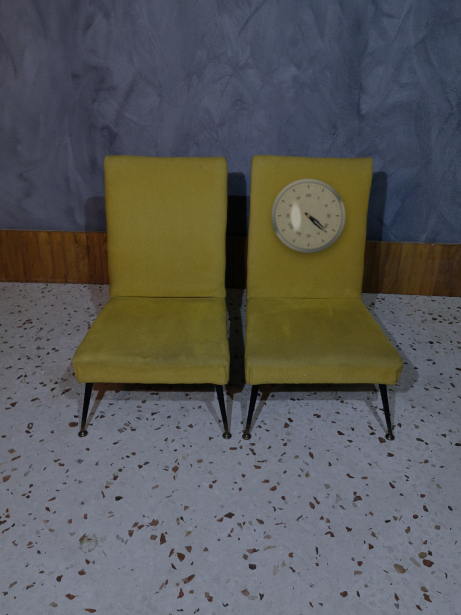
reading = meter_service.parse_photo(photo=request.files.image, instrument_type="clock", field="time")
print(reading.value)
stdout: 4:22
